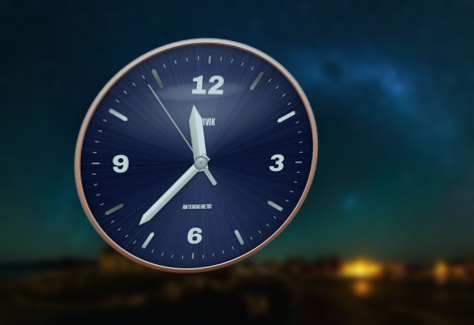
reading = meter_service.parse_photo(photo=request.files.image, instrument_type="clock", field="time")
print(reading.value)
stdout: 11:36:54
